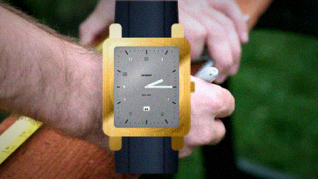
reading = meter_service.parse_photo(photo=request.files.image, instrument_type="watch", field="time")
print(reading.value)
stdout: 2:15
